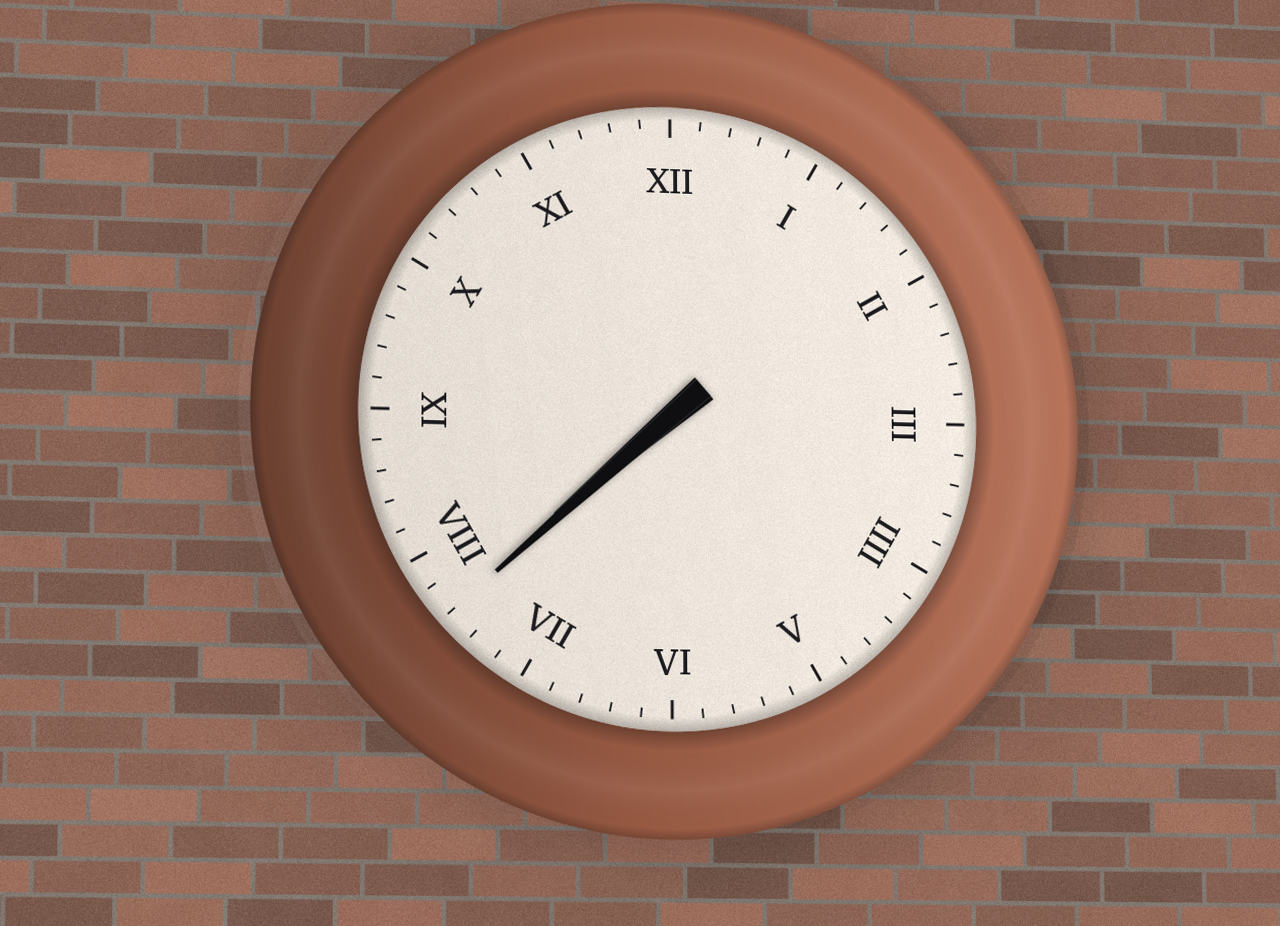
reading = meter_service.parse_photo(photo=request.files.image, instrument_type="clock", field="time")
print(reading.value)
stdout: 7:38
